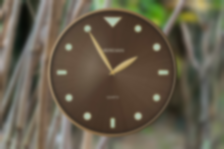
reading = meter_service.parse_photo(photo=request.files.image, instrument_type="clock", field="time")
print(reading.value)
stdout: 1:55
